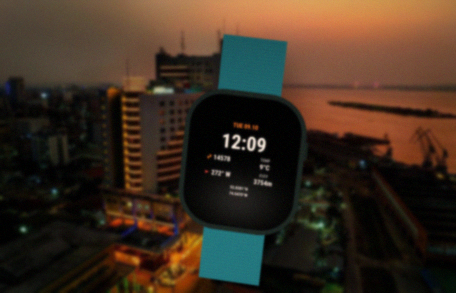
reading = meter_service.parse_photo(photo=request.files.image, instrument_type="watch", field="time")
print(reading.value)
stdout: 12:09
